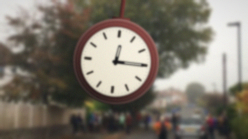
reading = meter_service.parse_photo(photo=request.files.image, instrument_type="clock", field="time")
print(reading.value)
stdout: 12:15
